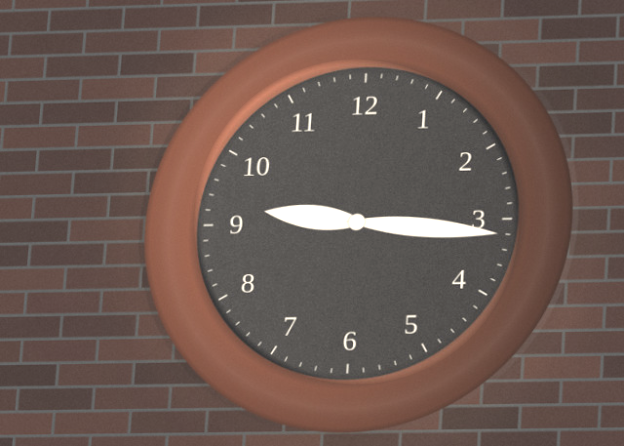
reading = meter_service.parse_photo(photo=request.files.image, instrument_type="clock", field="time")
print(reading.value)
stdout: 9:16
